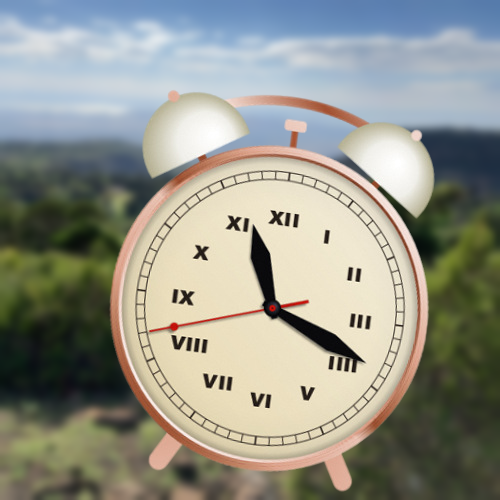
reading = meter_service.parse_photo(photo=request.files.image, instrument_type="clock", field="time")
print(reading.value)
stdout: 11:18:42
